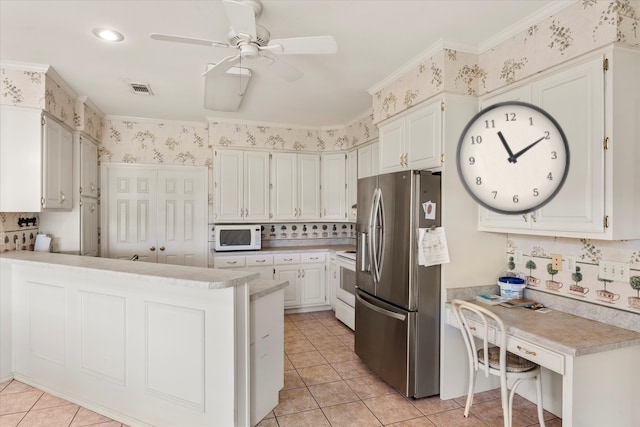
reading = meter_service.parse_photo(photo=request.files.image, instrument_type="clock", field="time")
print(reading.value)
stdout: 11:10
